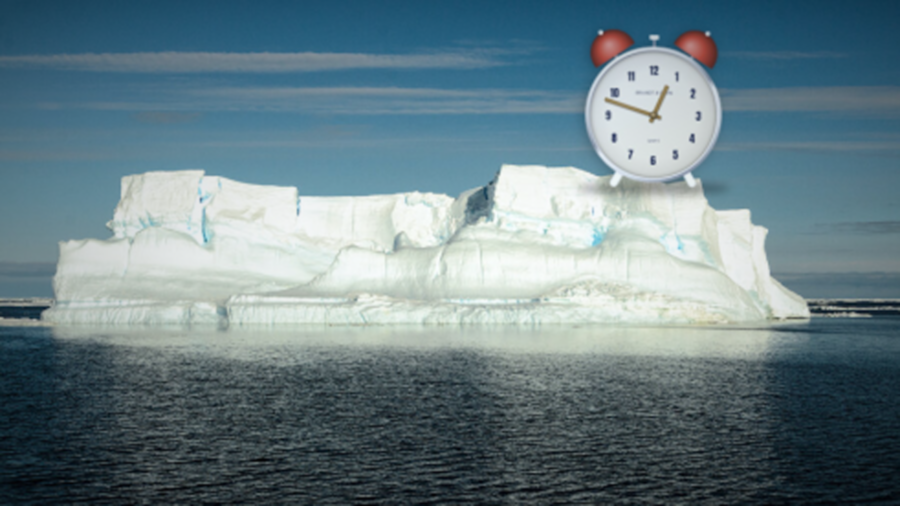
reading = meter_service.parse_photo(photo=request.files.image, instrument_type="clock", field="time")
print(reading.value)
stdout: 12:48
